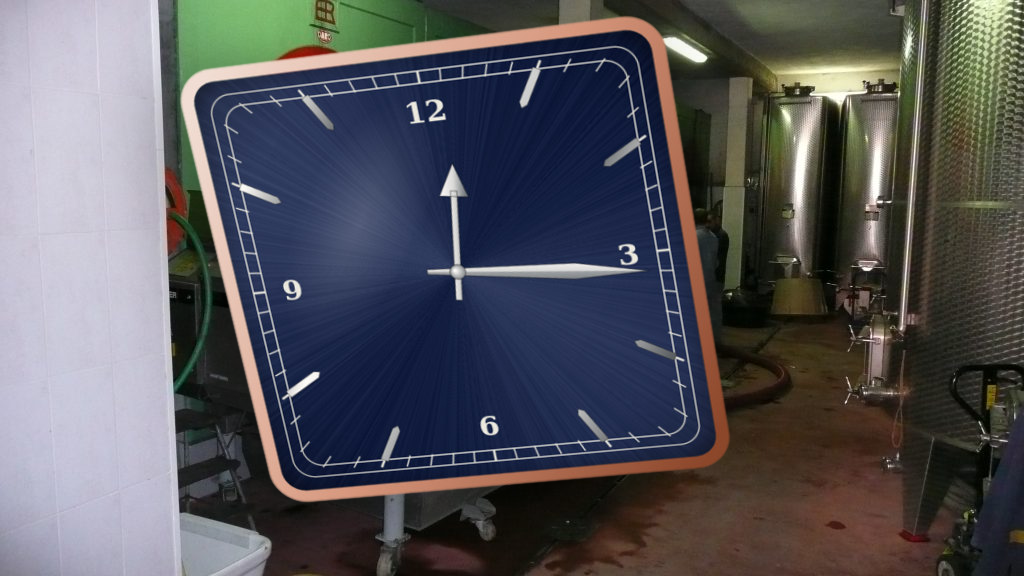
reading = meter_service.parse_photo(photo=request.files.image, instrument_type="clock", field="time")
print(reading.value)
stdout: 12:16
